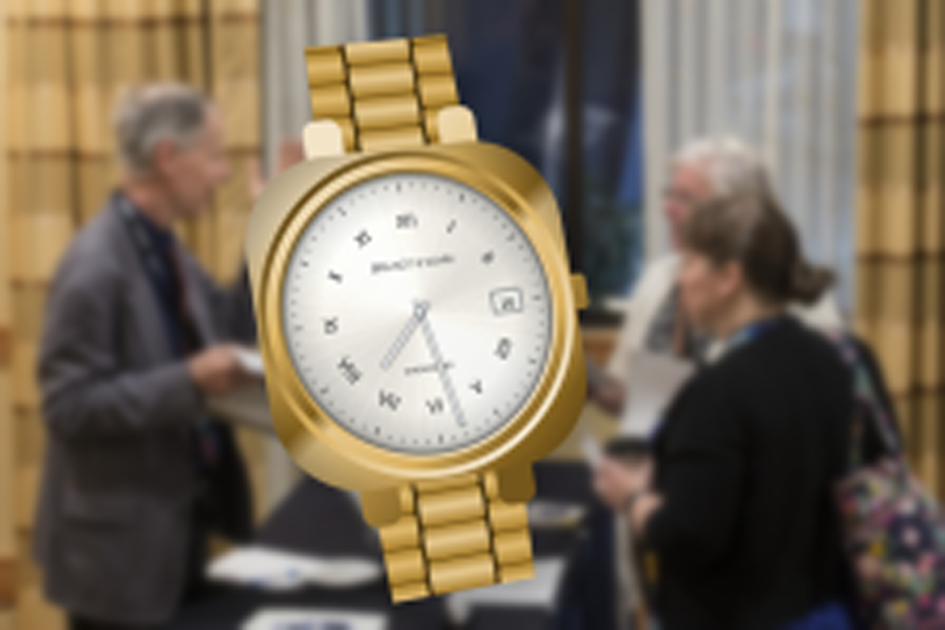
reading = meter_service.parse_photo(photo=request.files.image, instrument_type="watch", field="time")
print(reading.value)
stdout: 7:28
